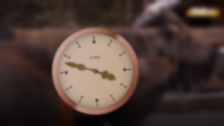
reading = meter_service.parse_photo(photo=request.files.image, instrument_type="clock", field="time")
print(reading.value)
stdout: 3:48
